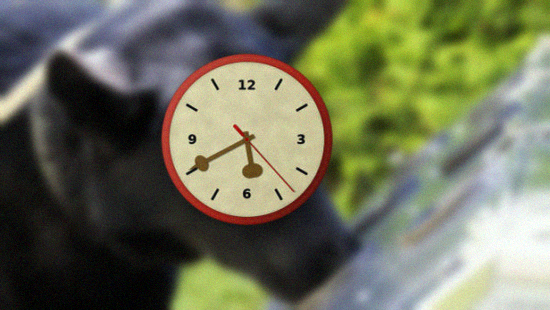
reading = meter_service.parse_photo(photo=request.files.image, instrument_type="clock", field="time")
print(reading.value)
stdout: 5:40:23
